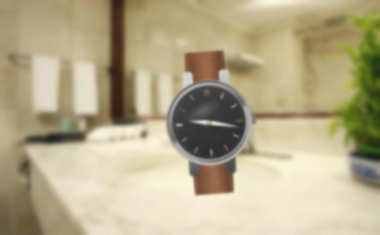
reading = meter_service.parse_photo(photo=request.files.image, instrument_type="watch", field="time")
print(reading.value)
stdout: 9:17
